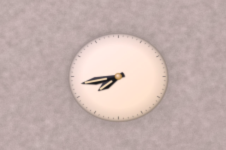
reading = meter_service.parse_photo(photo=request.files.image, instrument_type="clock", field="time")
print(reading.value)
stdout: 7:43
